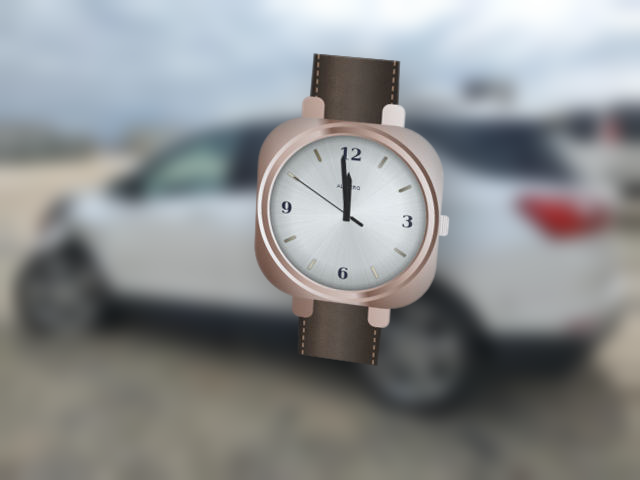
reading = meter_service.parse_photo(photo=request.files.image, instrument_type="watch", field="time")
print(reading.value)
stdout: 11:58:50
